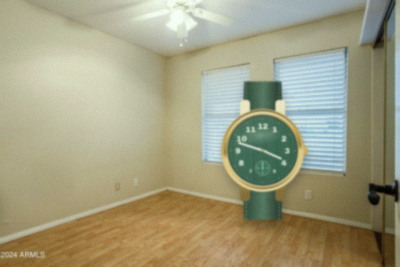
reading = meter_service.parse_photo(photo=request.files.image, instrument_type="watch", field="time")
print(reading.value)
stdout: 3:48
